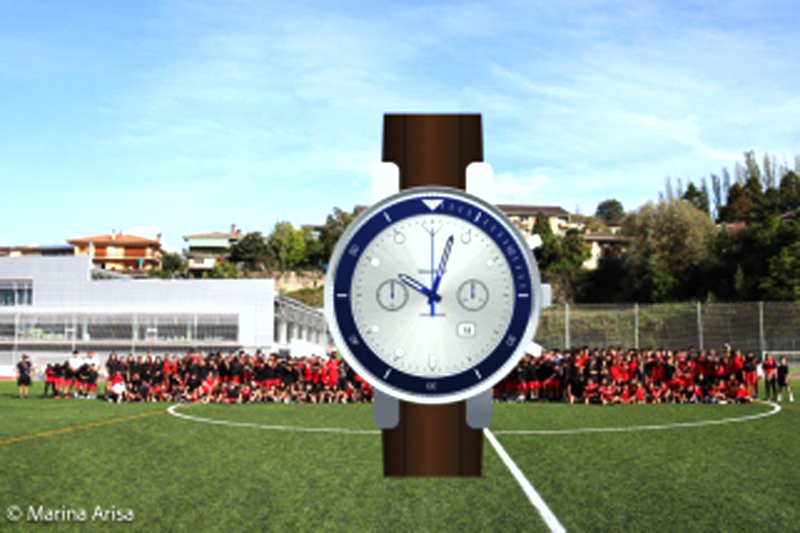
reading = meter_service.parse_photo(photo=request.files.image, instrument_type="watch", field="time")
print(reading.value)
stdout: 10:03
